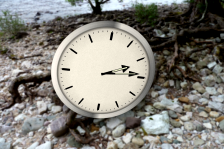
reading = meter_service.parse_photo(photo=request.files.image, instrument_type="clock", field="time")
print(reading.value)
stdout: 2:14
